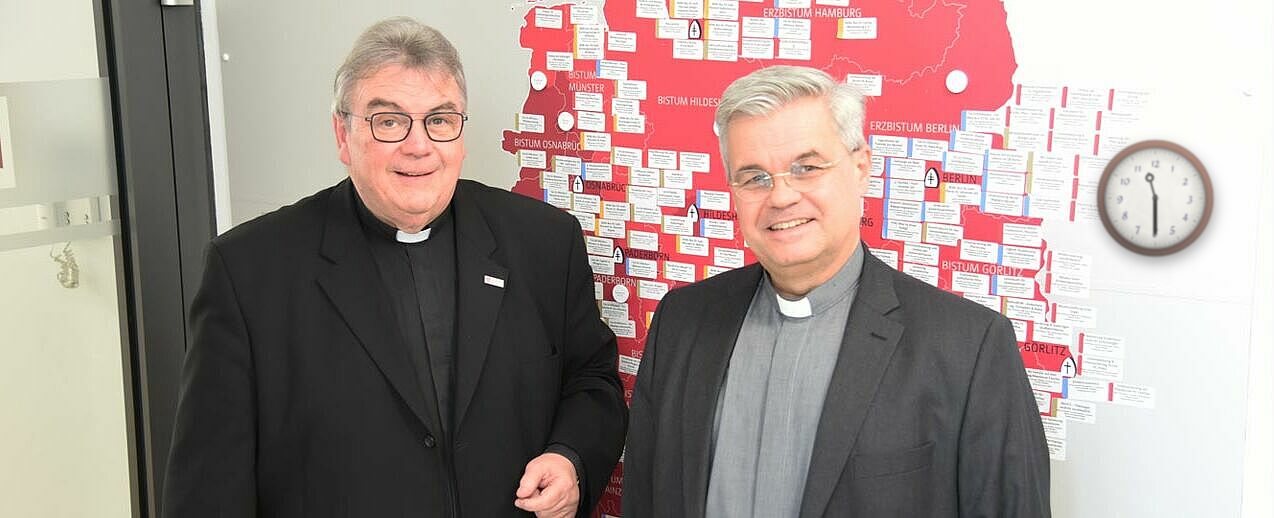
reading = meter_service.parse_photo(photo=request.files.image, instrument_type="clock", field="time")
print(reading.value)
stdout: 11:30
